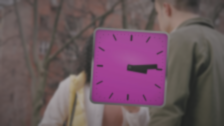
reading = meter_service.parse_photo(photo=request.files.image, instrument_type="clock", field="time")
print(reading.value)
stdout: 3:14
